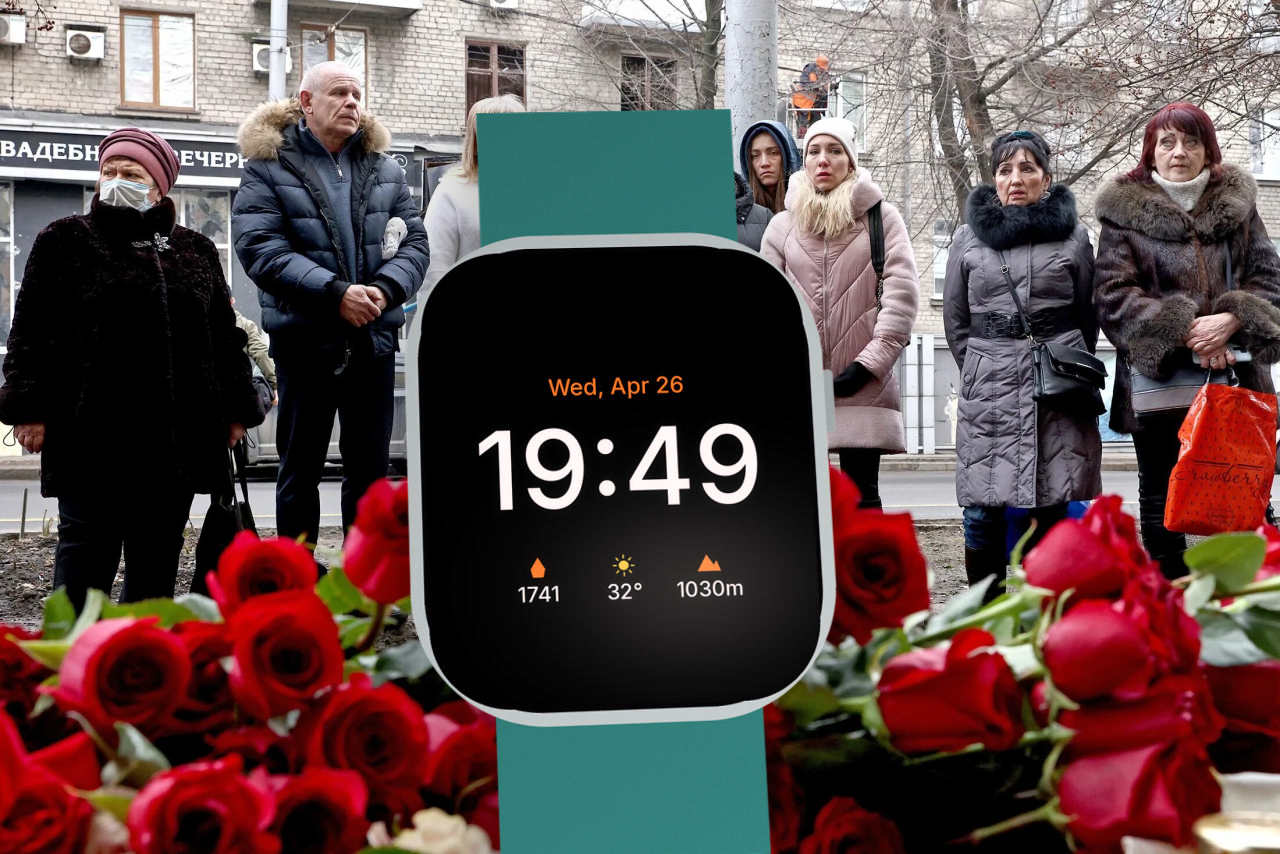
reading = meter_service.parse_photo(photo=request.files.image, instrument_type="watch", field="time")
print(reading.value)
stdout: 19:49
